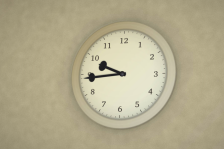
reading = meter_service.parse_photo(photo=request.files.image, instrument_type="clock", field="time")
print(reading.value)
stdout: 9:44
